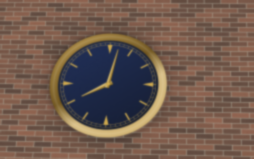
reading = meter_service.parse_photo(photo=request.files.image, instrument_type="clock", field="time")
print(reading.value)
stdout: 8:02
